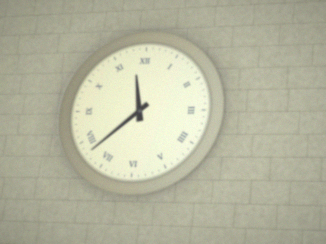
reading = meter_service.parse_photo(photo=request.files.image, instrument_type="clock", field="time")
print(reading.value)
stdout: 11:38
